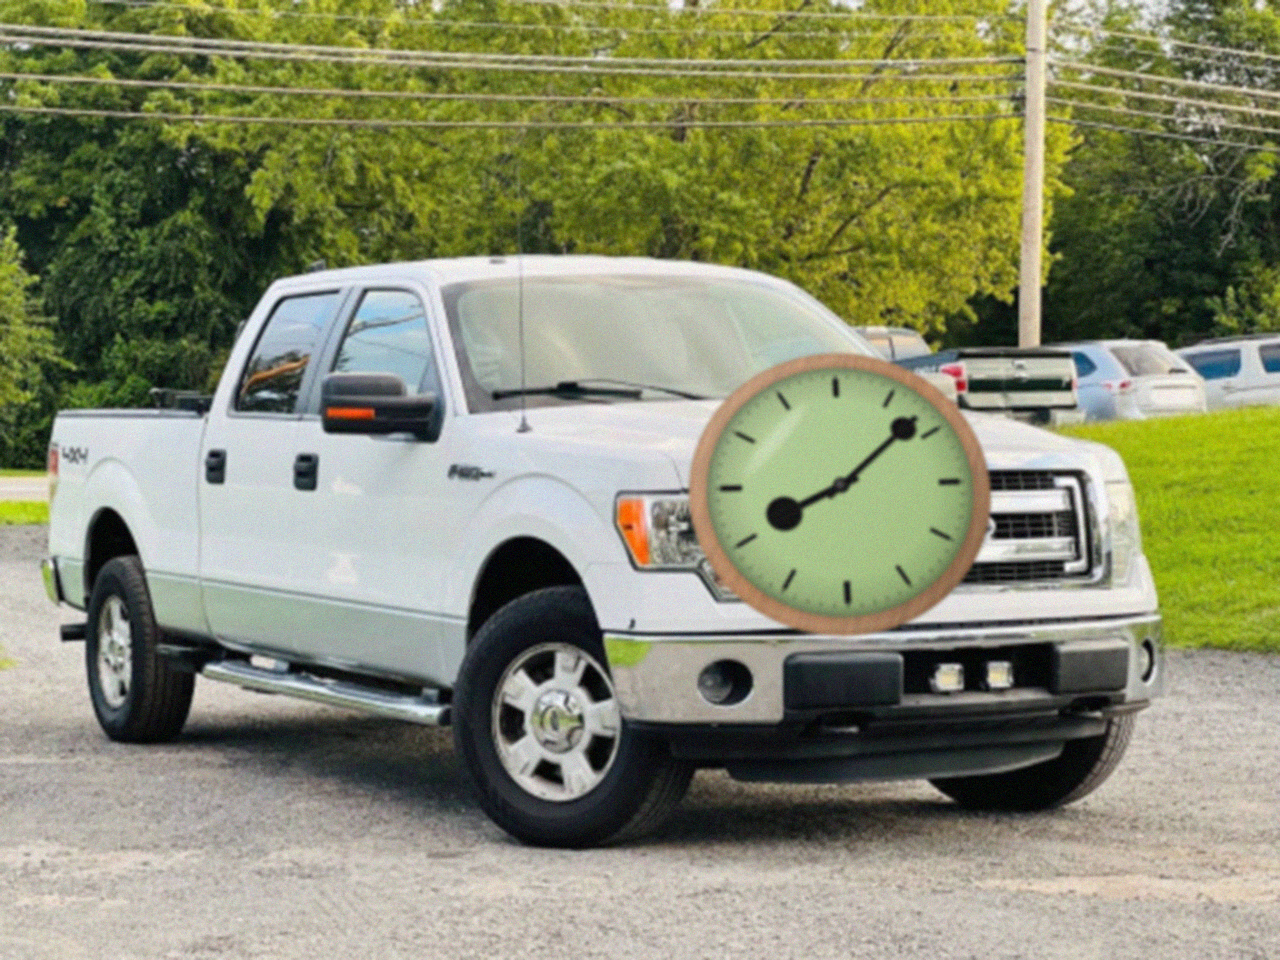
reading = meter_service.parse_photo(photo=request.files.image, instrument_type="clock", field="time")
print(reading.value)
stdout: 8:08
